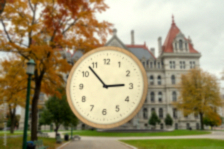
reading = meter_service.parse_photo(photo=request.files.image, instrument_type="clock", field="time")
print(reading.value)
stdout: 2:53
